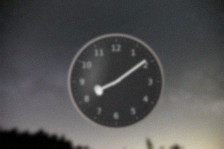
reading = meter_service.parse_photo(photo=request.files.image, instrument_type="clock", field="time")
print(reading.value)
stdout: 8:09
